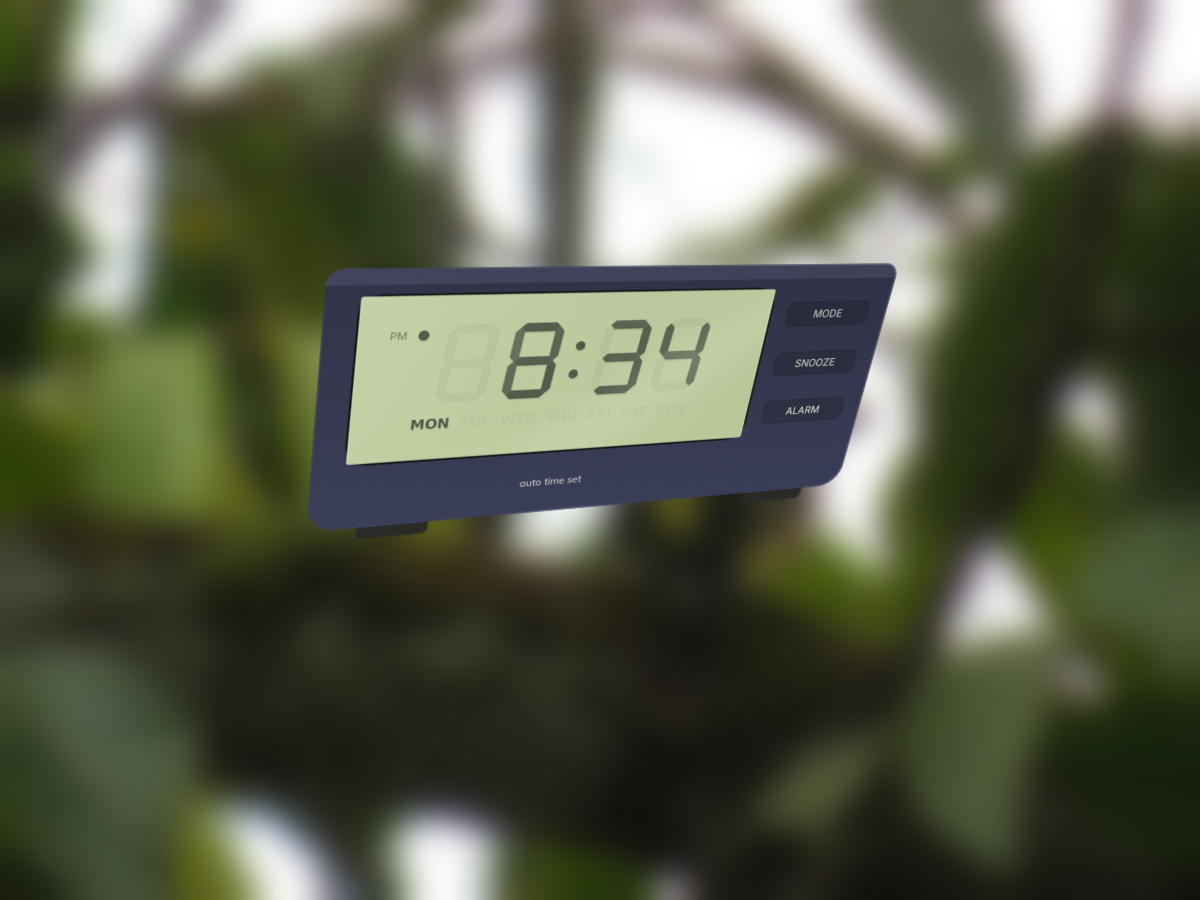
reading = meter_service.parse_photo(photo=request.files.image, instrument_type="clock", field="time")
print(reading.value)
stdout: 8:34
